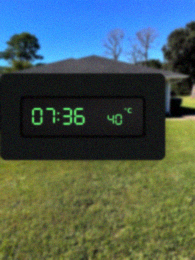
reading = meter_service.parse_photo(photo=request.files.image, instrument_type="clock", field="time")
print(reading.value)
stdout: 7:36
